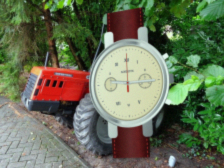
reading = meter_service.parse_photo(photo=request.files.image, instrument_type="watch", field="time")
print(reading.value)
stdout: 9:15
